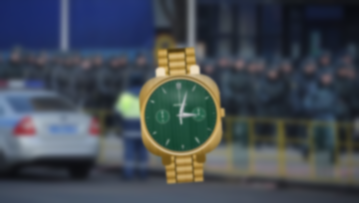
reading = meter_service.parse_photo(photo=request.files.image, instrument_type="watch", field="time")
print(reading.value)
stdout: 3:03
